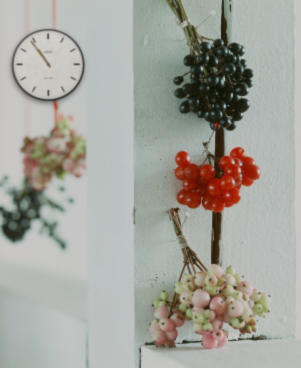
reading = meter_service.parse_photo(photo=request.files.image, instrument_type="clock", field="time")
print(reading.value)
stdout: 10:54
